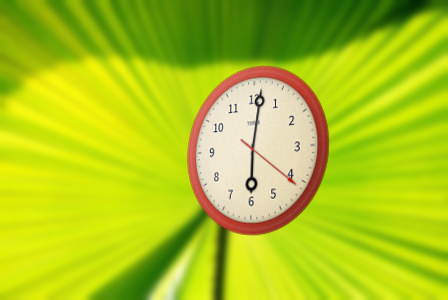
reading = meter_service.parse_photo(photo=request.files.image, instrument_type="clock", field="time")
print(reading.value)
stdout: 6:01:21
